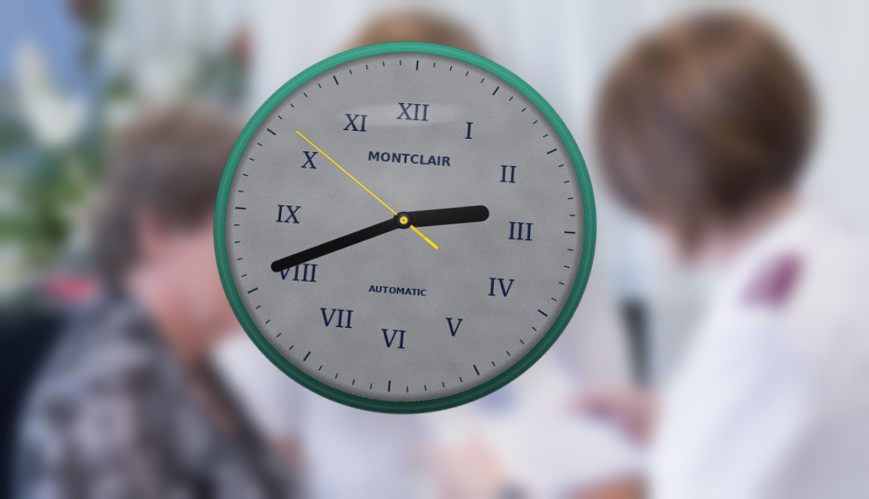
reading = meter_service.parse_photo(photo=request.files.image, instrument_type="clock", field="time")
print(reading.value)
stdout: 2:40:51
